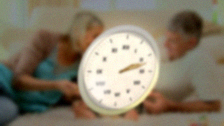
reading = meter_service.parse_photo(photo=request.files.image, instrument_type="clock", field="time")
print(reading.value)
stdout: 2:12
